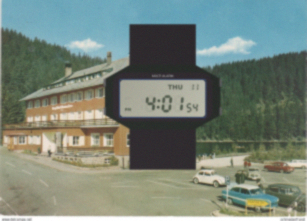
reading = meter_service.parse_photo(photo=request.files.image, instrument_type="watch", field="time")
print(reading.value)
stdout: 4:01
